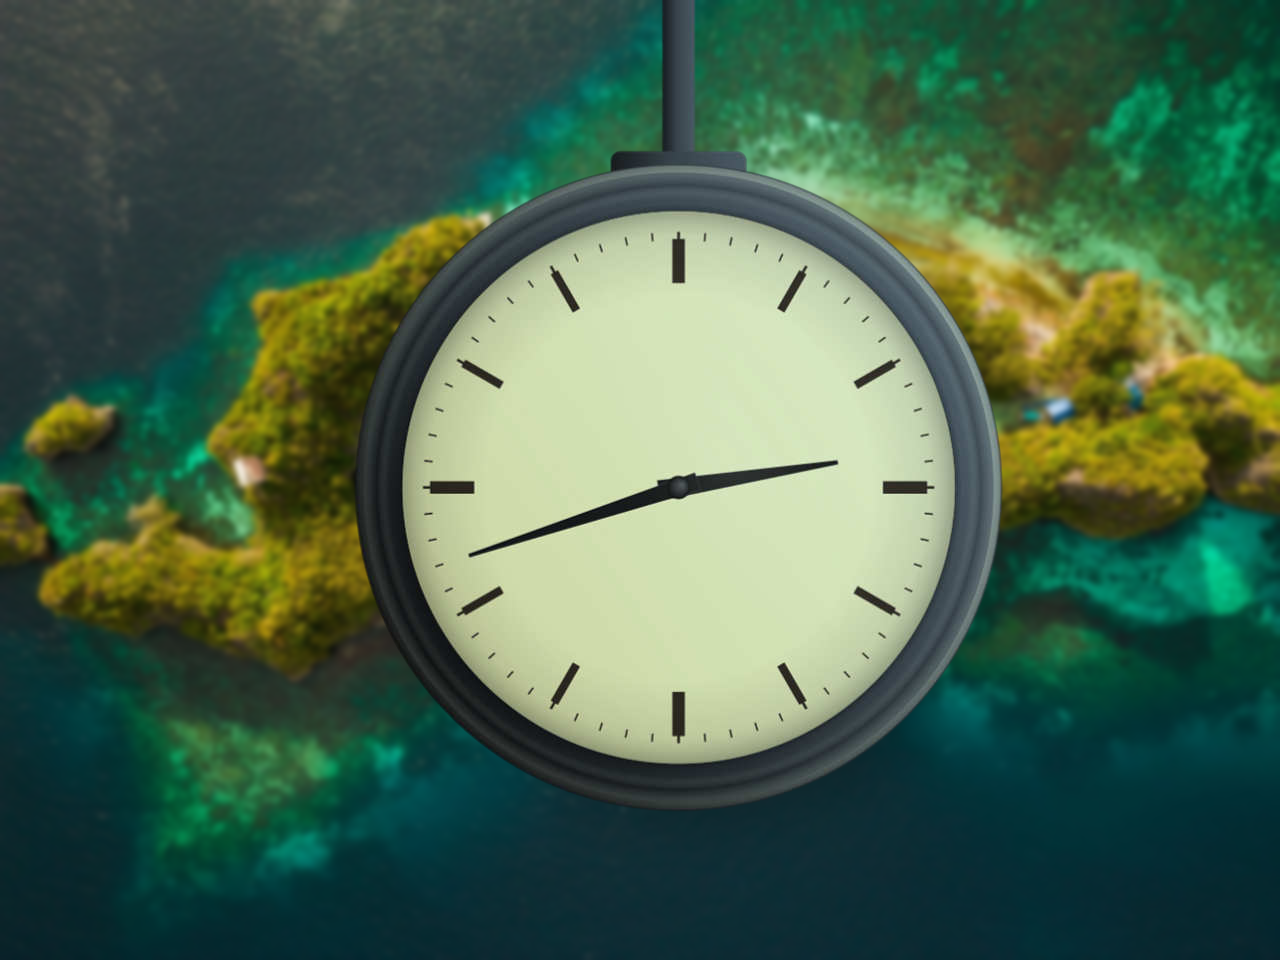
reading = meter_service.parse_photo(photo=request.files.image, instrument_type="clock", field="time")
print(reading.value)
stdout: 2:42
